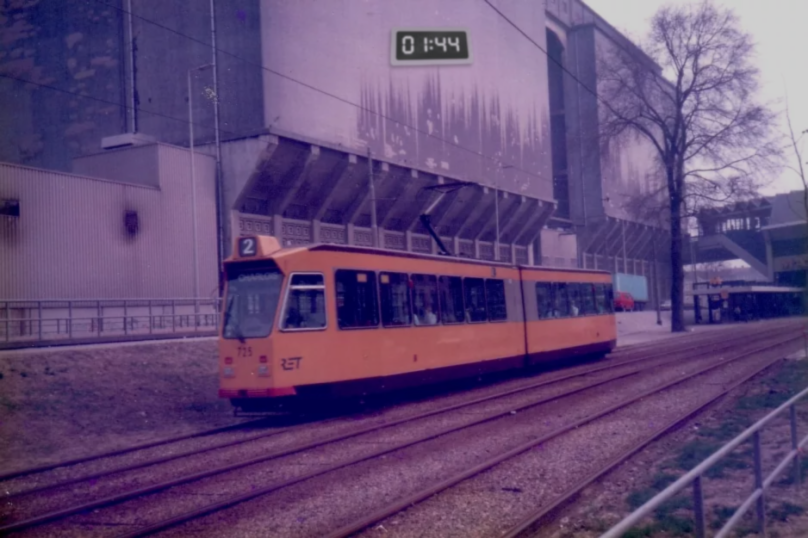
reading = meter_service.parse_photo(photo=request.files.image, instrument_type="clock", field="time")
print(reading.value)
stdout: 1:44
